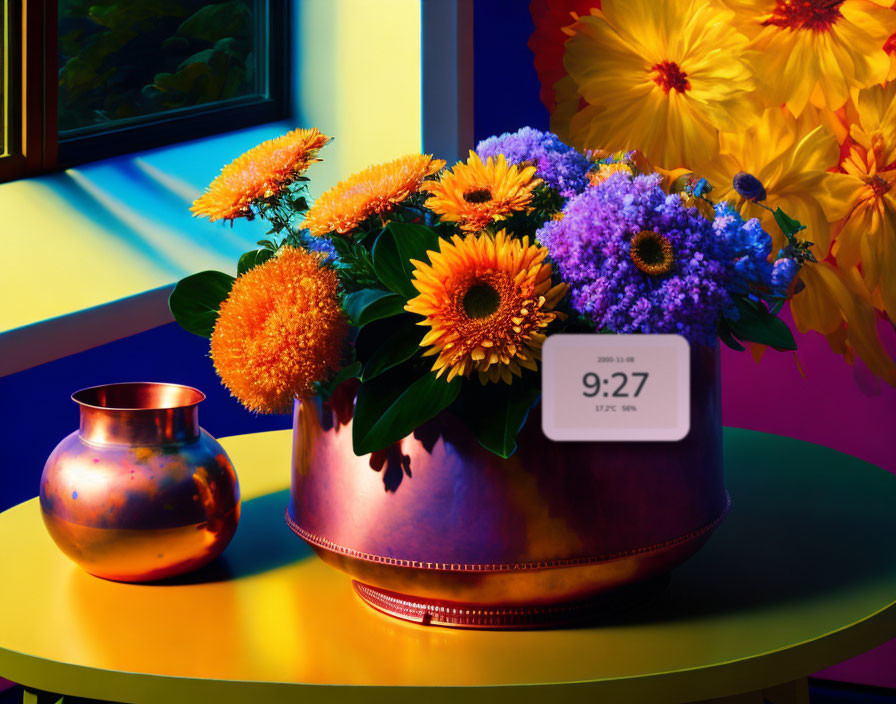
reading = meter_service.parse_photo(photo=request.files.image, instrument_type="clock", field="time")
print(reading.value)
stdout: 9:27
